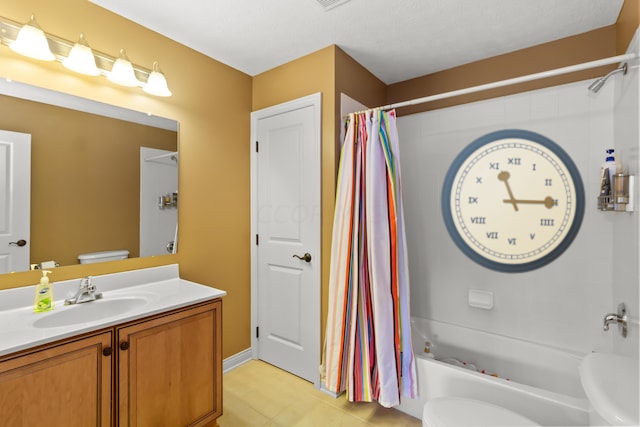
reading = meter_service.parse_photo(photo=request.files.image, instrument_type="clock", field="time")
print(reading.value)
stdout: 11:15
